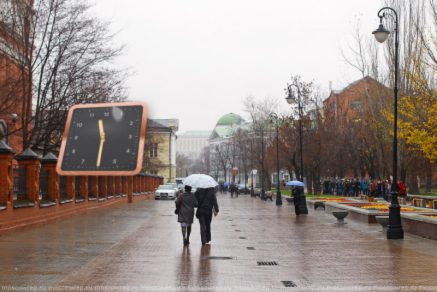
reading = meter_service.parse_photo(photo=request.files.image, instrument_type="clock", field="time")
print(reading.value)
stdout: 11:30
